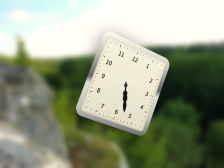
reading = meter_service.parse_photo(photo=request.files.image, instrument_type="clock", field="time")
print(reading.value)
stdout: 5:27
